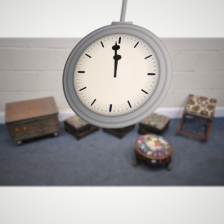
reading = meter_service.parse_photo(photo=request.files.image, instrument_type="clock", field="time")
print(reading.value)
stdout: 11:59
